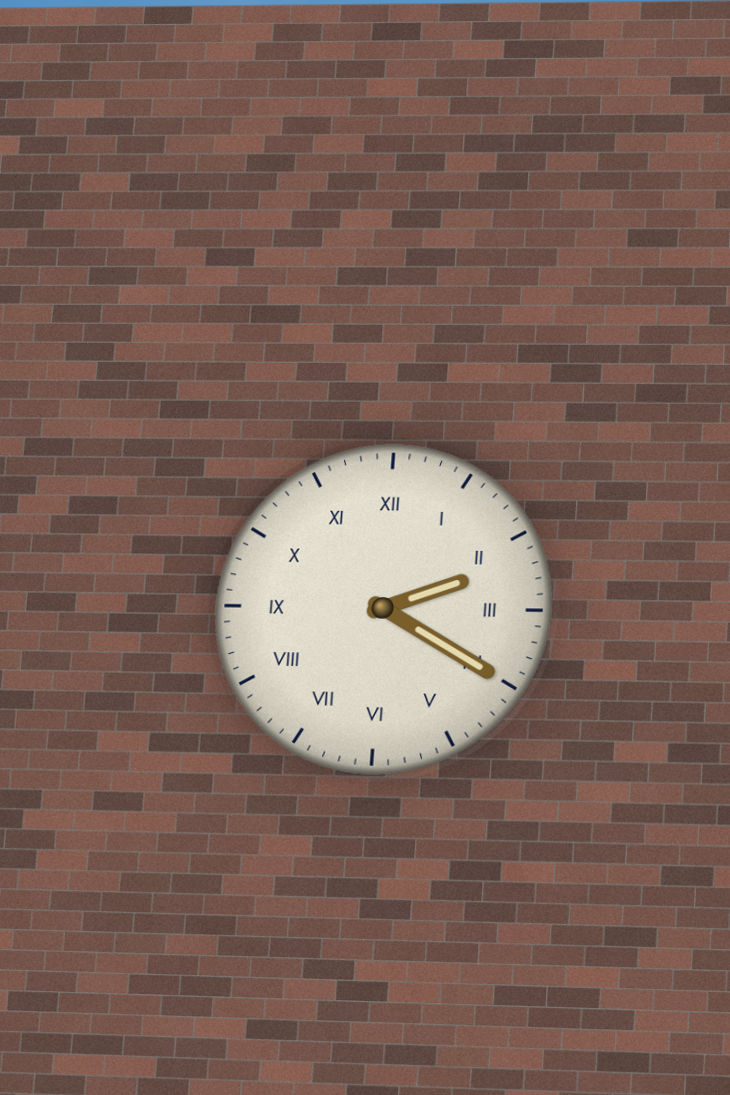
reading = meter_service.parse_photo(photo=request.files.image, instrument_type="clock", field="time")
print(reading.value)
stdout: 2:20
